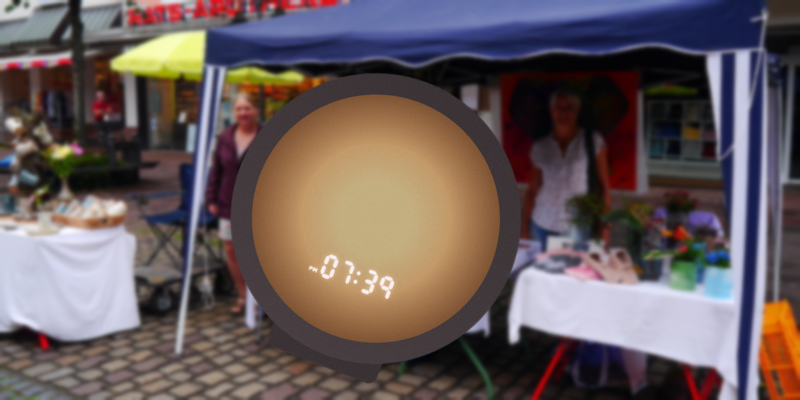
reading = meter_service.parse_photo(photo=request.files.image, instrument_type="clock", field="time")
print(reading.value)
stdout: 7:39
